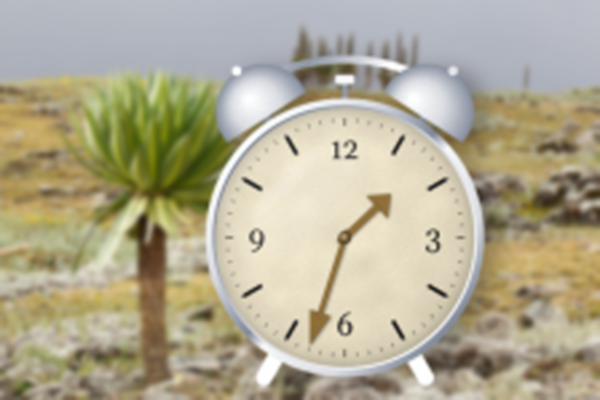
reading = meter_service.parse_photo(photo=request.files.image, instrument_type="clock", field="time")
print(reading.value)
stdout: 1:33
